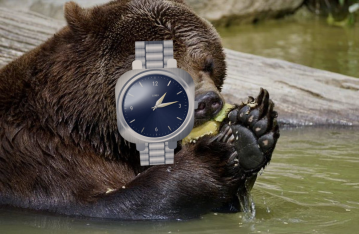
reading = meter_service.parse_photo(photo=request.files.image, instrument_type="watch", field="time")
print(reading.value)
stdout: 1:13
